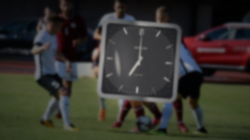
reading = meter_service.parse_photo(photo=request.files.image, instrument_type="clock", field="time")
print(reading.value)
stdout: 7:00
